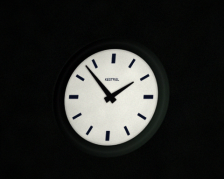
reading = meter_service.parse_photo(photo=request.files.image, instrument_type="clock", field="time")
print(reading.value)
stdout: 1:53
